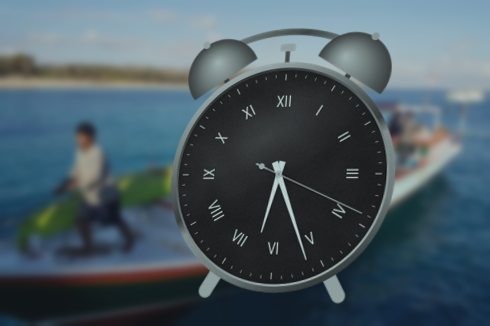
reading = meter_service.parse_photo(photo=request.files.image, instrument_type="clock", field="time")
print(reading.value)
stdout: 6:26:19
